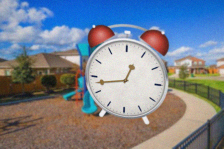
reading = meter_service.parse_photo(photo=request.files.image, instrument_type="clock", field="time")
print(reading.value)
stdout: 12:43
